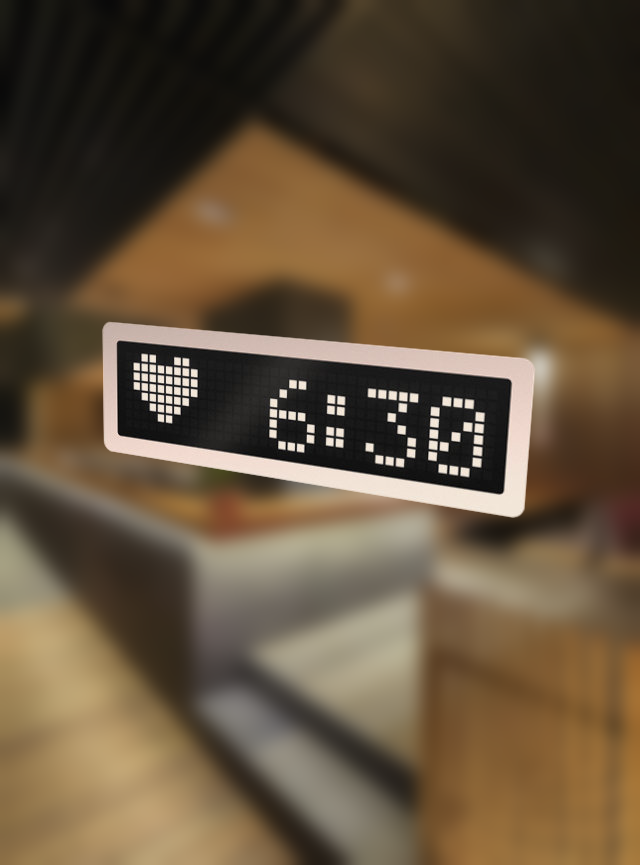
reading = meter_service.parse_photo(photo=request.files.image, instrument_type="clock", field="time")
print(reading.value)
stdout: 6:30
